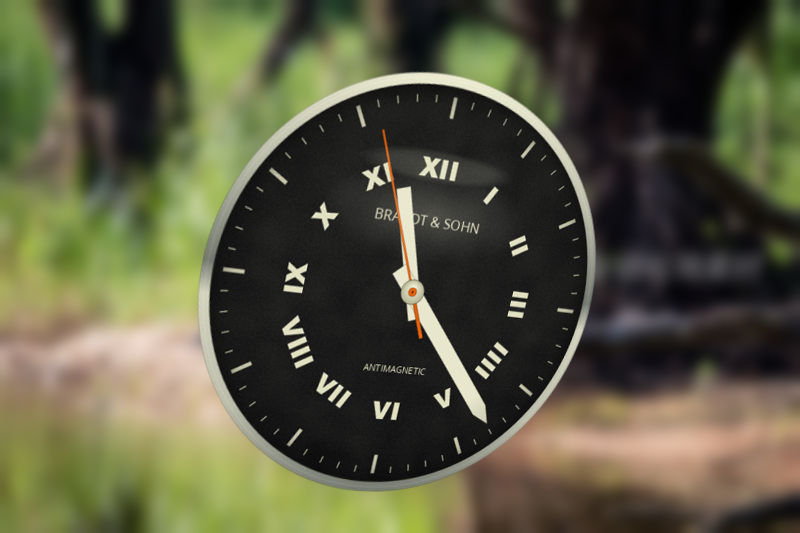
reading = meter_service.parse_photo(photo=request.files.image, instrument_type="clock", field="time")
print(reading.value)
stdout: 11:22:56
